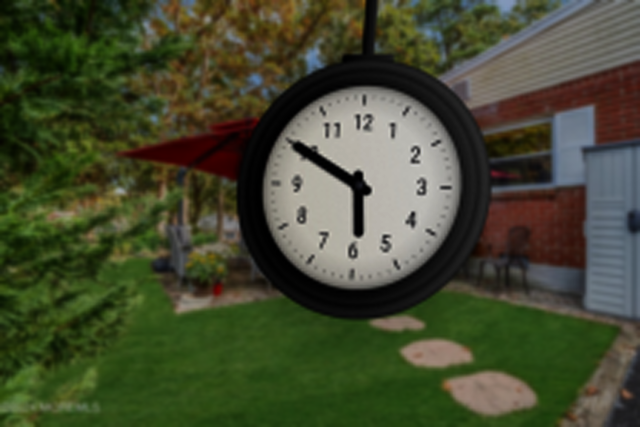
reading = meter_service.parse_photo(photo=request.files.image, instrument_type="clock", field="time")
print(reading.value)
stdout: 5:50
